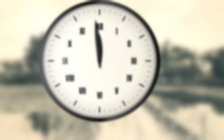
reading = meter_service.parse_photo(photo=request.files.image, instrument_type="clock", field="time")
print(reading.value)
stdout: 11:59
